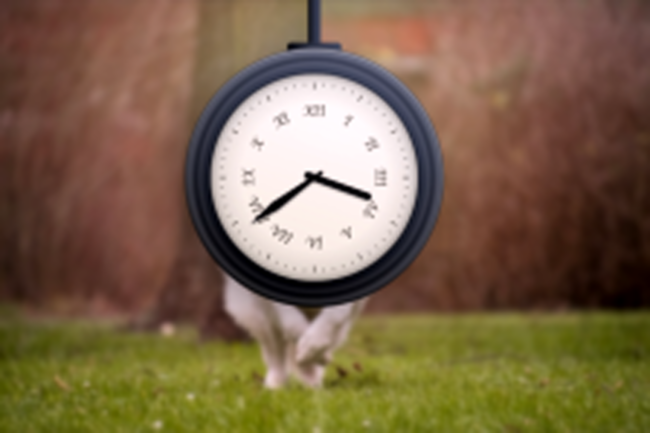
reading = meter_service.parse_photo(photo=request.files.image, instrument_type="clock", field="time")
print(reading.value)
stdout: 3:39
